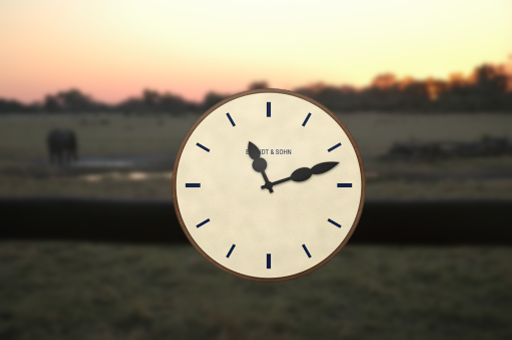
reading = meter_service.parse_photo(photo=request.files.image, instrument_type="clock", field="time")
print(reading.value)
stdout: 11:12
